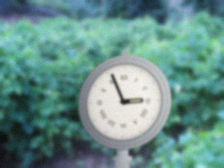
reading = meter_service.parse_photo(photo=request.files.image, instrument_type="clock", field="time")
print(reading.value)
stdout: 2:56
